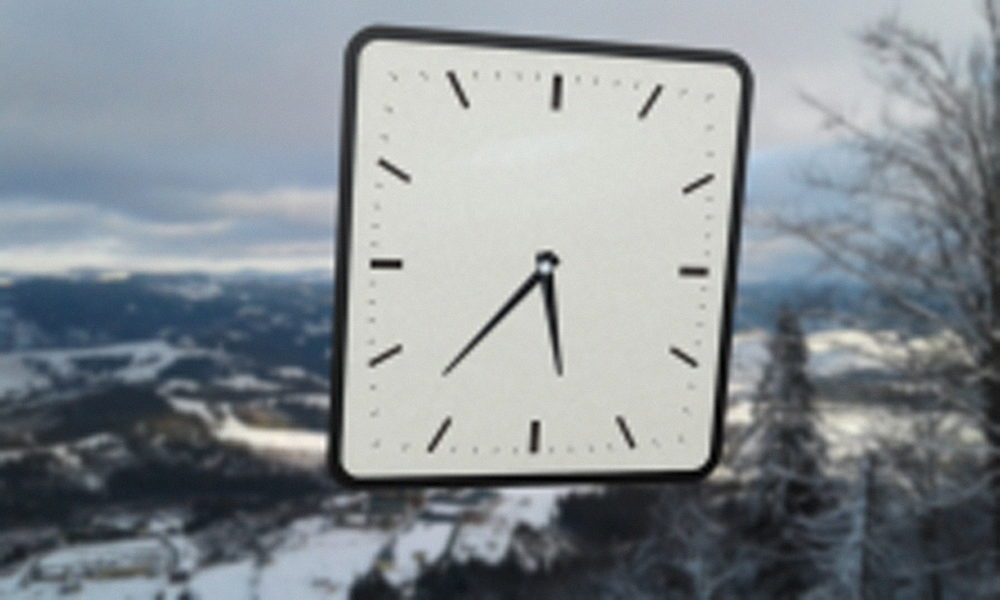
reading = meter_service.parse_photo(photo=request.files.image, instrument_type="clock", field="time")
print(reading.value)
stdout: 5:37
